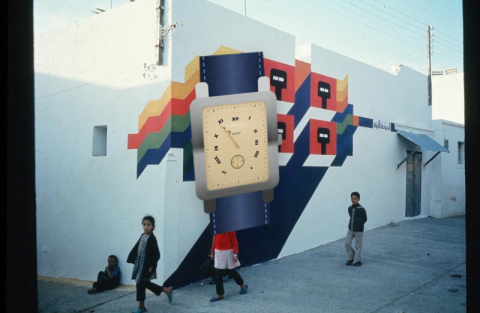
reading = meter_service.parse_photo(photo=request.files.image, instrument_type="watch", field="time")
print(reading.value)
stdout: 10:54
